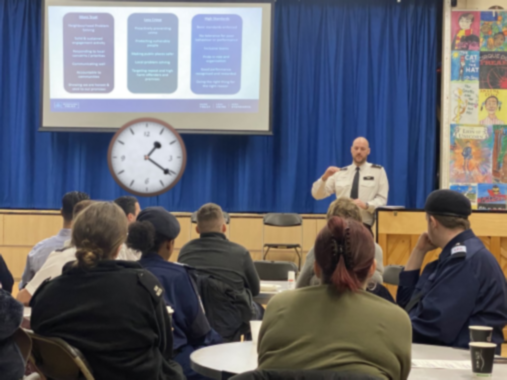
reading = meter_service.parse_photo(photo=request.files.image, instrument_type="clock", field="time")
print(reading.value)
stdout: 1:21
